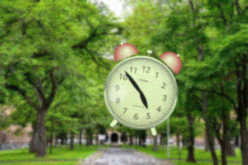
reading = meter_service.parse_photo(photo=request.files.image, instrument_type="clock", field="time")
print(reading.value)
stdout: 4:52
